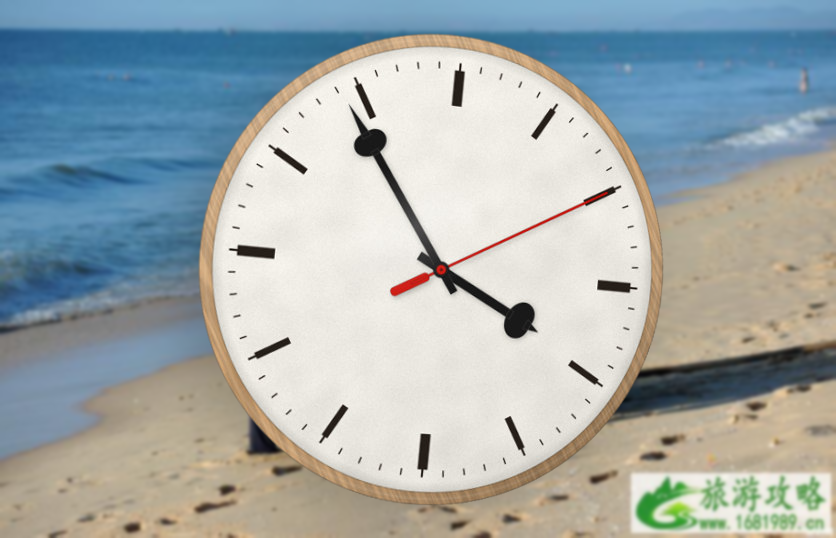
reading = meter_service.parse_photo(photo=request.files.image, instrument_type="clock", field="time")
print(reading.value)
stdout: 3:54:10
